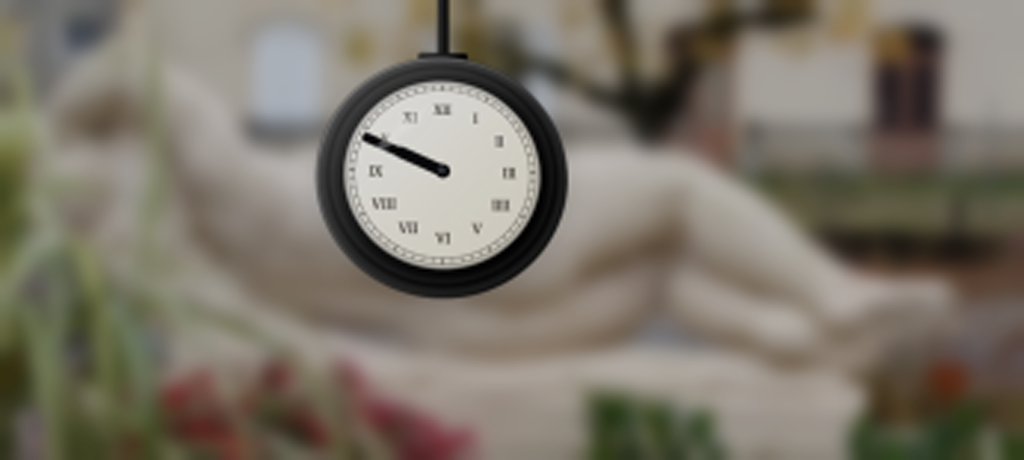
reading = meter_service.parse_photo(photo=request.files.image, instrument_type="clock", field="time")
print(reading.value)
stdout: 9:49
